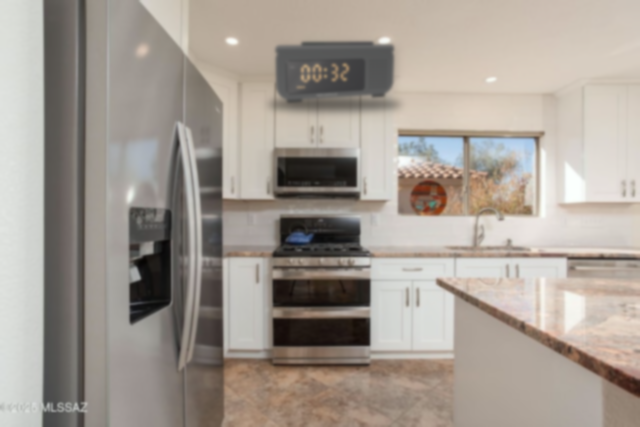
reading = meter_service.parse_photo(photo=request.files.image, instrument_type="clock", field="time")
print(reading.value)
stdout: 0:32
